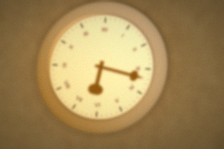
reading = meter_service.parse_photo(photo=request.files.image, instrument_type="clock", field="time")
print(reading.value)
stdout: 6:17
